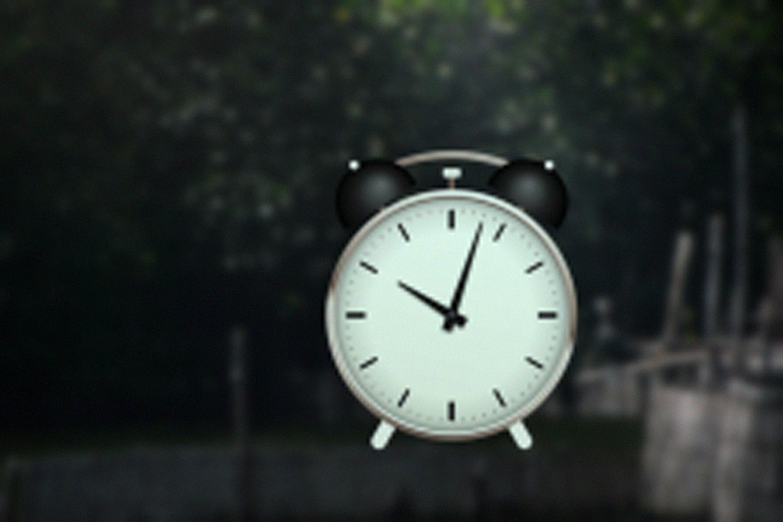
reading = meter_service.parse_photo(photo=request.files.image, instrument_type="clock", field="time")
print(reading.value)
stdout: 10:03
